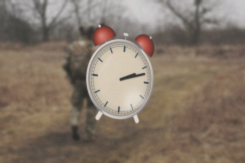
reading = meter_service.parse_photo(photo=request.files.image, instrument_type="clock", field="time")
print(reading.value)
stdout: 2:12
